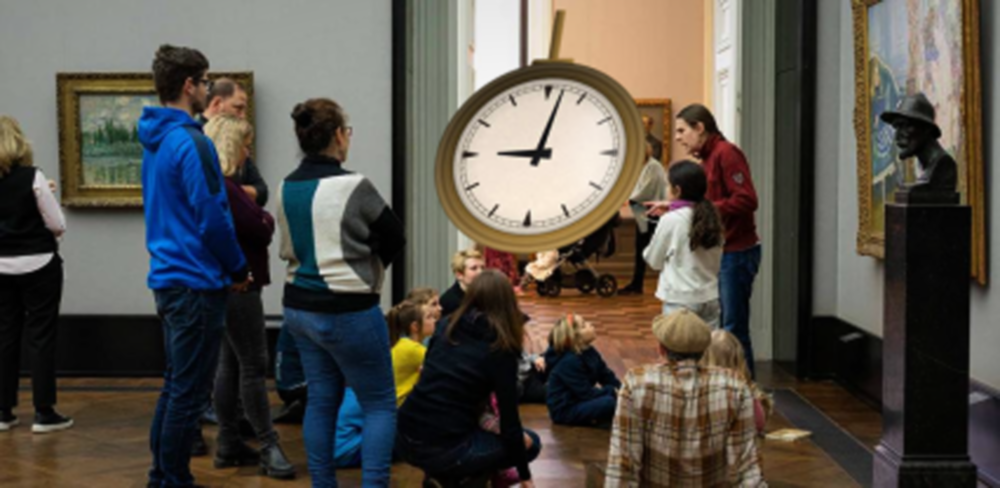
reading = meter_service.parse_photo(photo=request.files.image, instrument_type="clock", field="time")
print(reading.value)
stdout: 9:02
